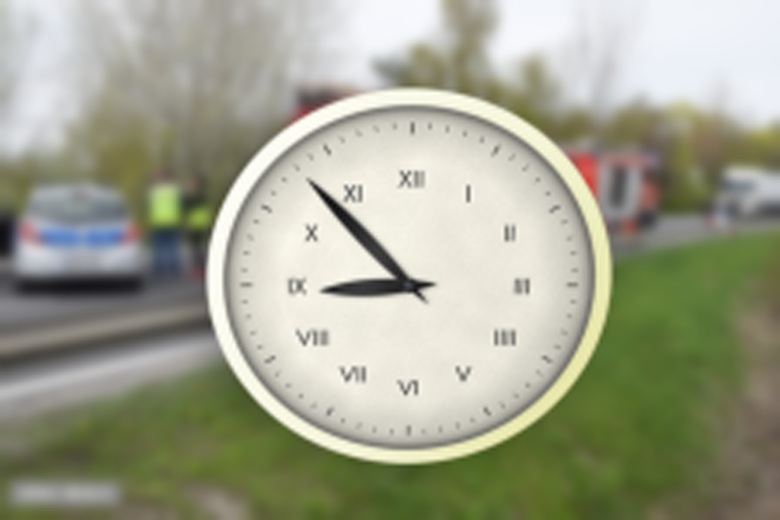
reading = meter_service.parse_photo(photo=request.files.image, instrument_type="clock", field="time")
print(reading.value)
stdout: 8:53
